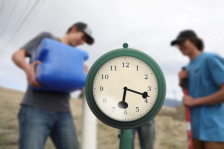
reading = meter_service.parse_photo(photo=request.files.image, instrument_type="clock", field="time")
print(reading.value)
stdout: 6:18
